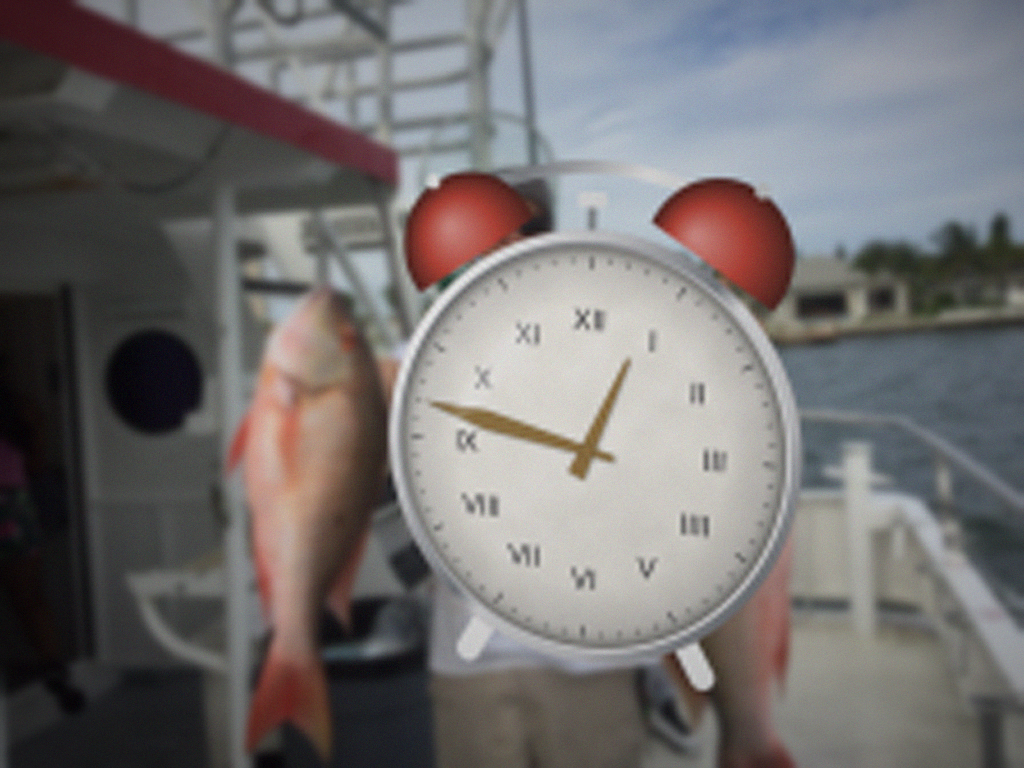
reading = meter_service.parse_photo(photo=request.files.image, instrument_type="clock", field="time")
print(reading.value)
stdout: 12:47
